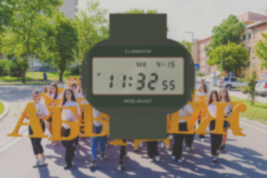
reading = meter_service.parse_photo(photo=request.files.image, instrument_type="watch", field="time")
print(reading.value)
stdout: 11:32:55
